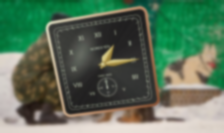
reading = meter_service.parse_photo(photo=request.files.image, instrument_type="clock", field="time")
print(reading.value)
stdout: 1:15
